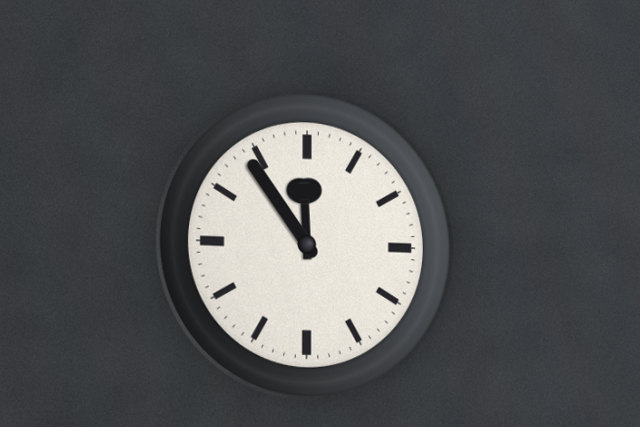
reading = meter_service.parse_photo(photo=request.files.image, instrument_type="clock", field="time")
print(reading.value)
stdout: 11:54
